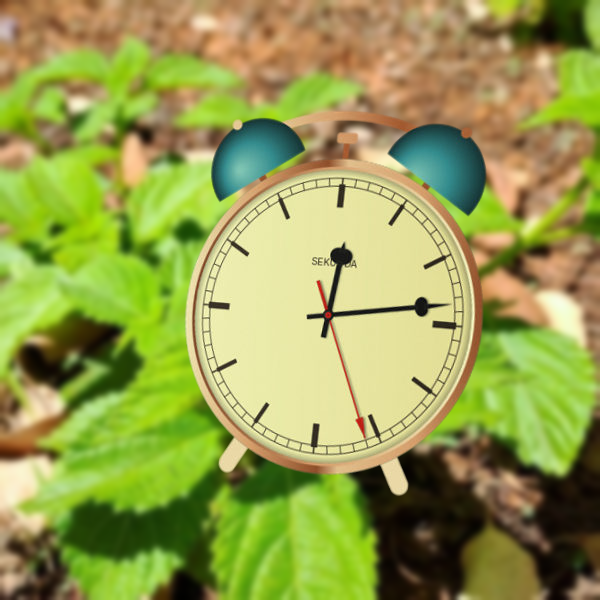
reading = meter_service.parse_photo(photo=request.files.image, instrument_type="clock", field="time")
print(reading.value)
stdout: 12:13:26
